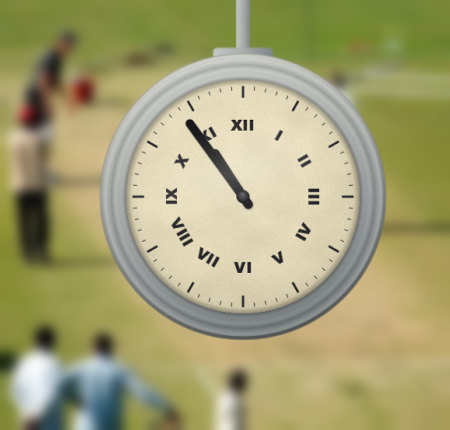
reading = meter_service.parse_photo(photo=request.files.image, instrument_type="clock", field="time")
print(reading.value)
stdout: 10:54
